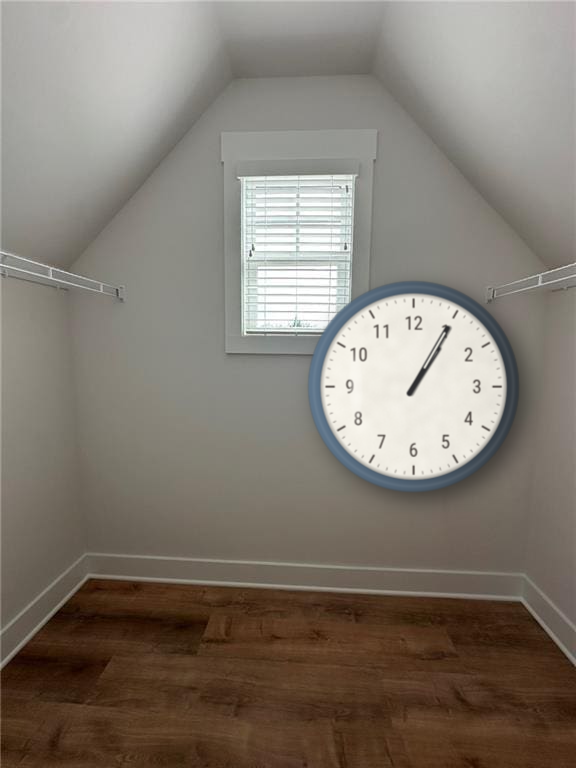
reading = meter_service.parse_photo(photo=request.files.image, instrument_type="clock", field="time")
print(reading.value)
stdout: 1:05
